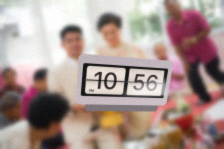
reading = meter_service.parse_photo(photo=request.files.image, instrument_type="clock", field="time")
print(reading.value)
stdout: 10:56
